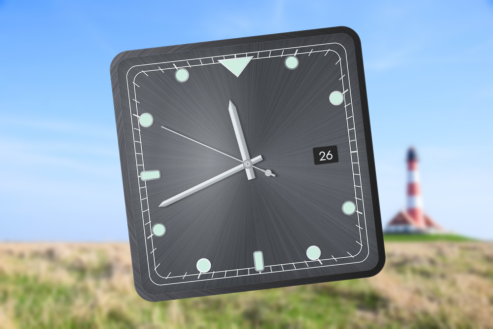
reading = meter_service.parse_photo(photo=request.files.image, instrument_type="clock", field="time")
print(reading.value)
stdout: 11:41:50
